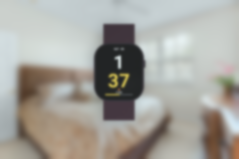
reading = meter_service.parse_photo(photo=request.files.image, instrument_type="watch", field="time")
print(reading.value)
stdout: 1:37
